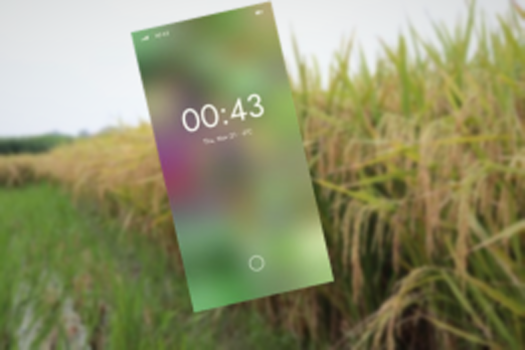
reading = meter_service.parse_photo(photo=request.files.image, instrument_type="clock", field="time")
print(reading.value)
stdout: 0:43
